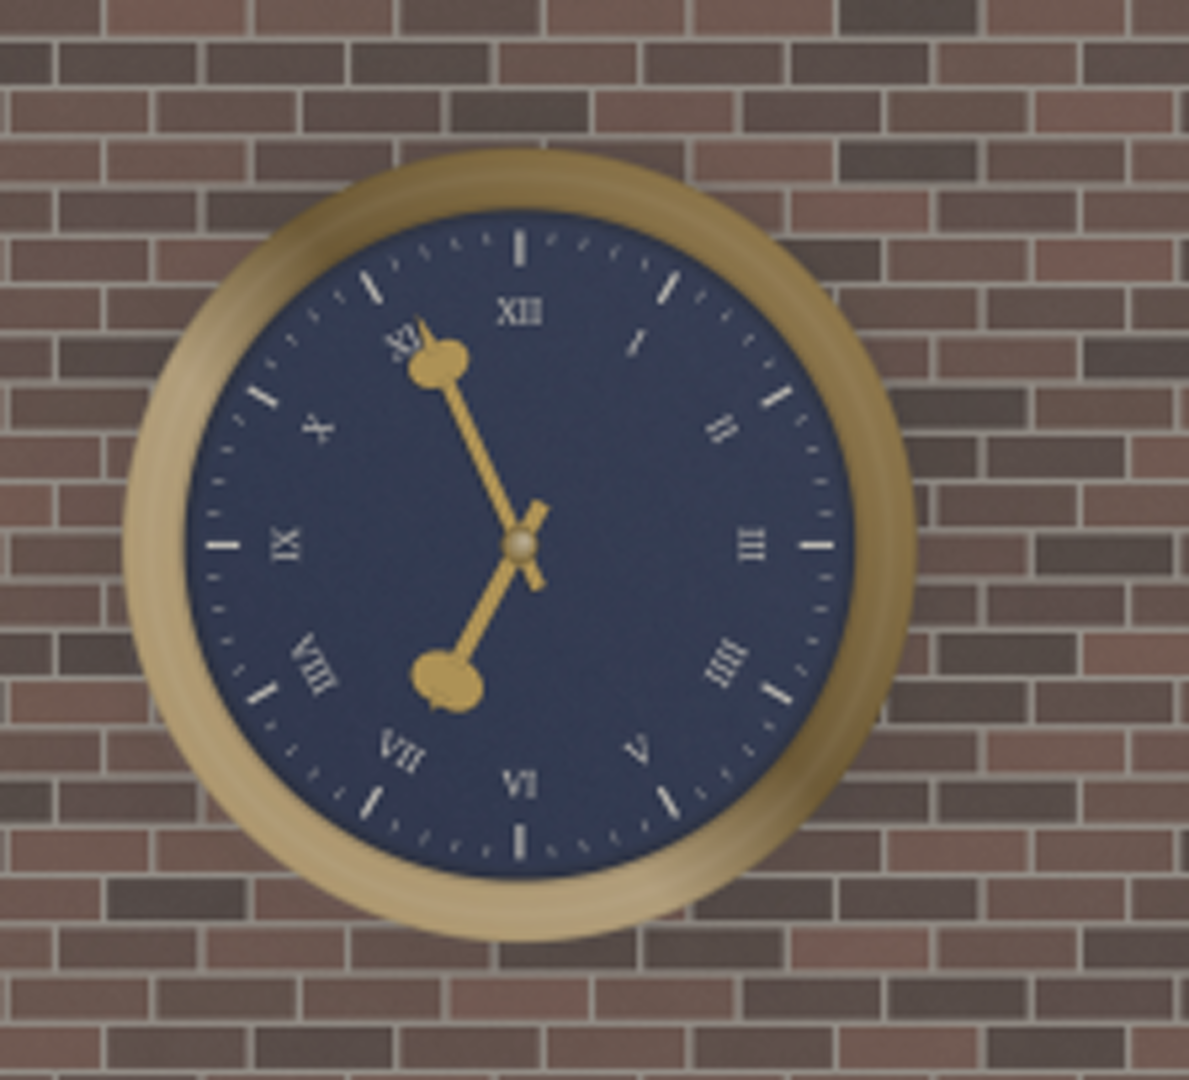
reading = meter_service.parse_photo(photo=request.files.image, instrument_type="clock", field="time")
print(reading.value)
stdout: 6:56
